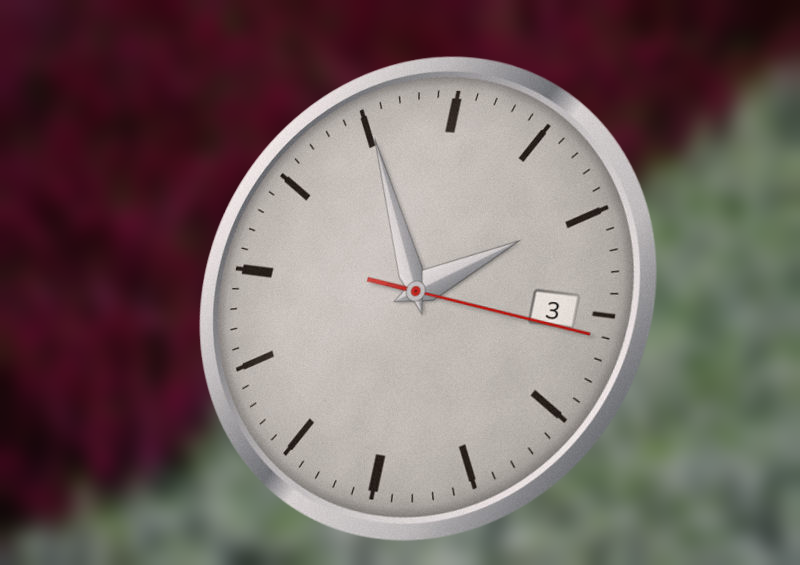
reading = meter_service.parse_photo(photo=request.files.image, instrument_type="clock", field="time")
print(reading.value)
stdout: 1:55:16
